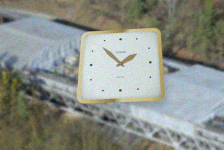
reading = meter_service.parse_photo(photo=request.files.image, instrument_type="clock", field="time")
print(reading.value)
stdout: 1:53
